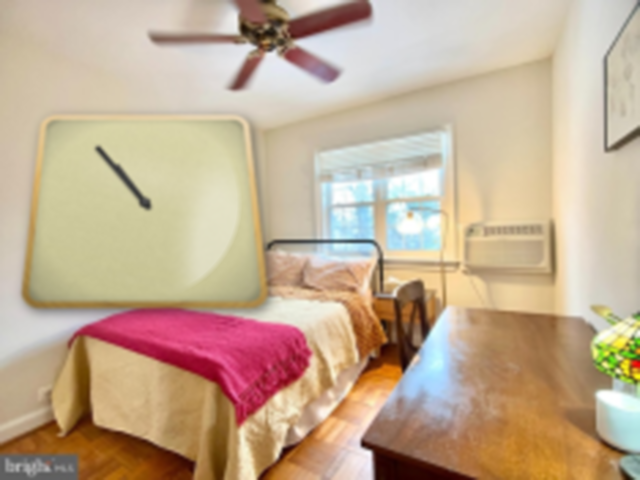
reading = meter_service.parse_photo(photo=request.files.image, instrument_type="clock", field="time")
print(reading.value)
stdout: 10:54
